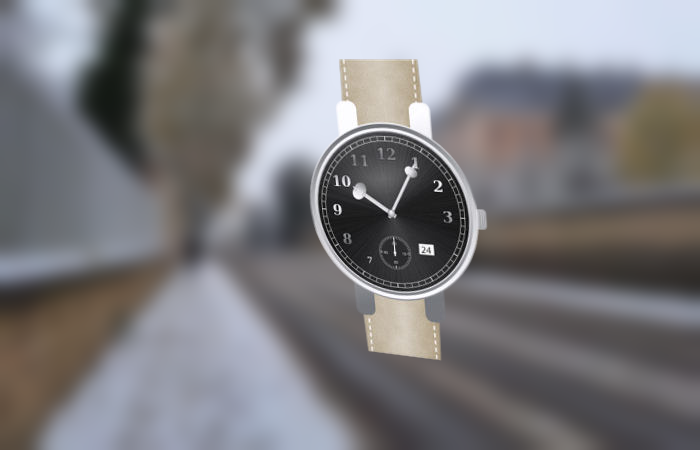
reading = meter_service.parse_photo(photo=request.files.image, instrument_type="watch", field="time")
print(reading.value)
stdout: 10:05
